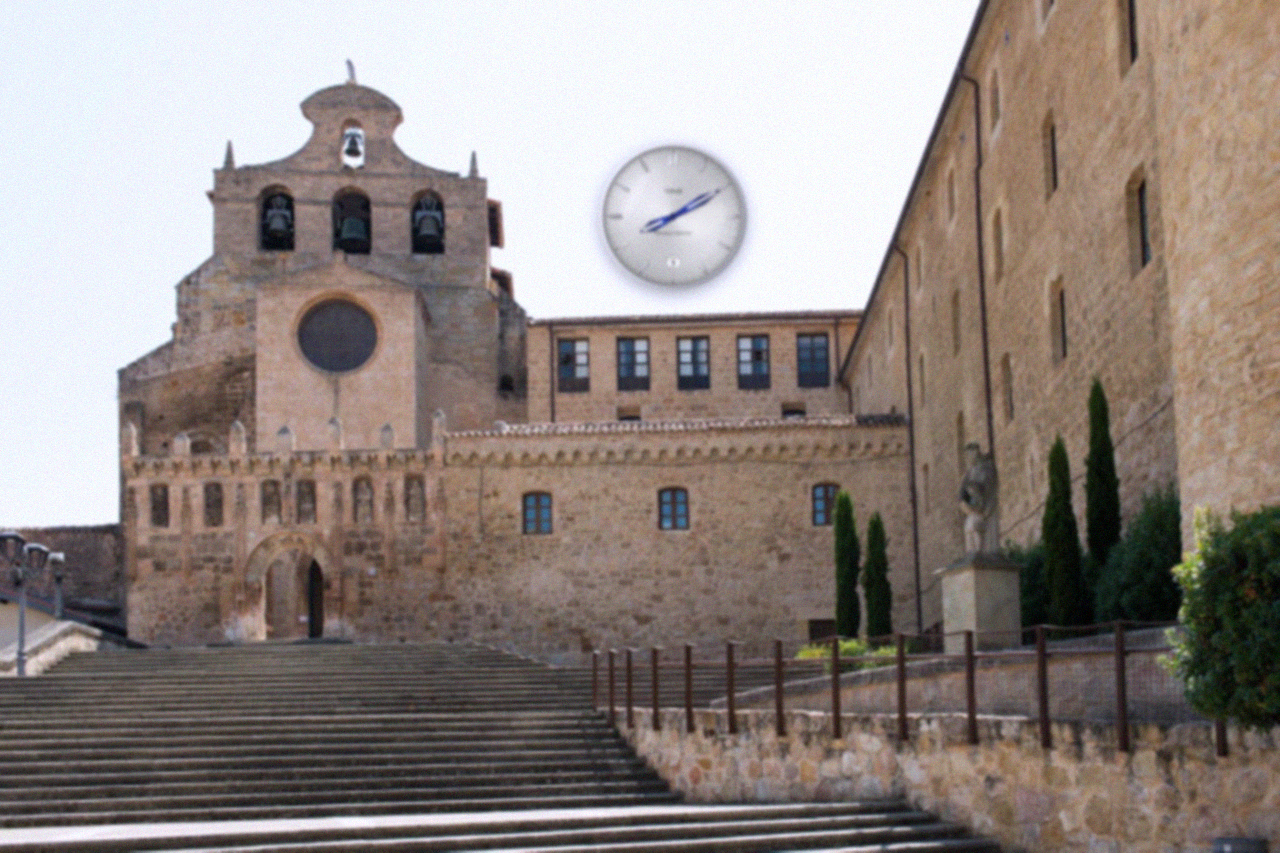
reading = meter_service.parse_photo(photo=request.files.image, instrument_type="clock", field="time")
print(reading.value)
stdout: 8:10
